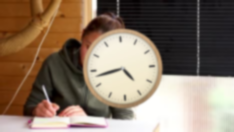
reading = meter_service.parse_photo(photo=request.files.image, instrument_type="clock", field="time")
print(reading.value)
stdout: 4:43
